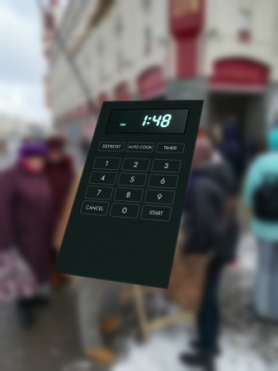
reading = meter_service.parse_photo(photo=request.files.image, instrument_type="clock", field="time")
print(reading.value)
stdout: 1:48
